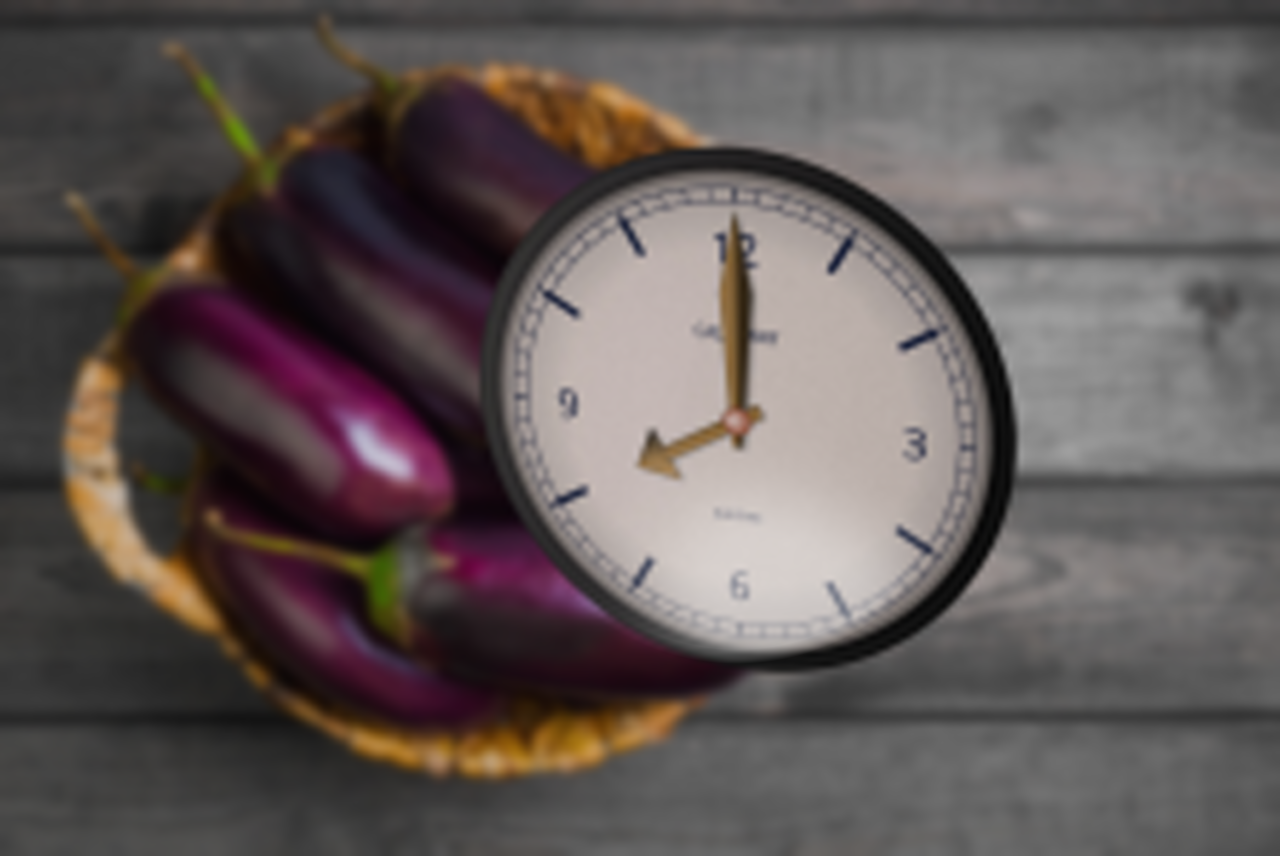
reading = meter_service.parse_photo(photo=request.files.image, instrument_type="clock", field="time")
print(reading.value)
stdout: 8:00
